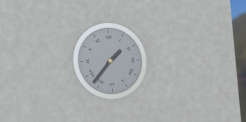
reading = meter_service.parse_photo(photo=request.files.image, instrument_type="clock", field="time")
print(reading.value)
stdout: 1:37
